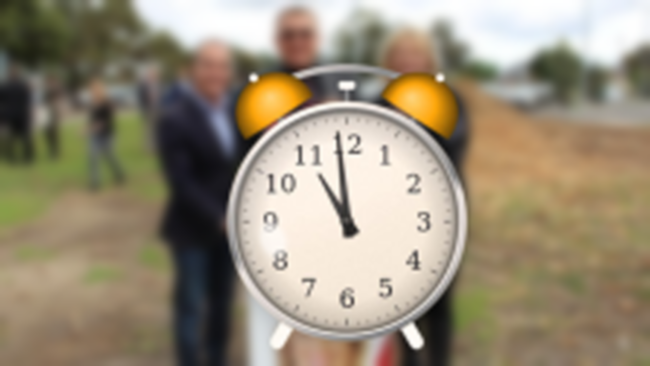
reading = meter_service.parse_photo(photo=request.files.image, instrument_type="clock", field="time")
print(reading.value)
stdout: 10:59
